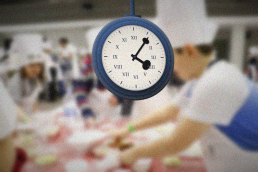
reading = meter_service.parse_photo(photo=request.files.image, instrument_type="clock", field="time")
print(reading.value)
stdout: 4:06
